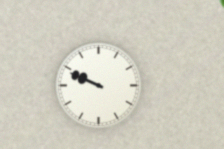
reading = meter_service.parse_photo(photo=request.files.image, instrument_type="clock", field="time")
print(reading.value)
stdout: 9:49
